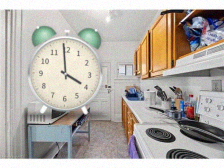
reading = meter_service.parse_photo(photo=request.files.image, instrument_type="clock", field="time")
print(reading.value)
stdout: 3:59
